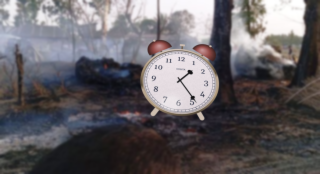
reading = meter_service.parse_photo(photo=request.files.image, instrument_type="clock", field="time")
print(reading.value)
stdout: 1:24
